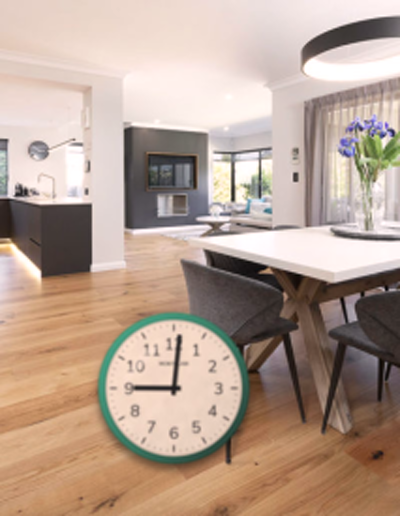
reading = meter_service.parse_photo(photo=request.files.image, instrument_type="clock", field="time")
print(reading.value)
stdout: 9:01
